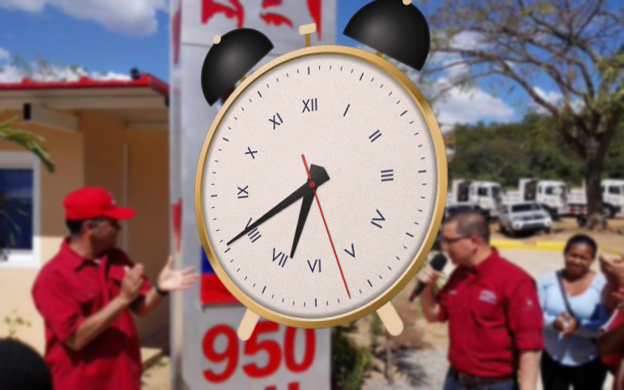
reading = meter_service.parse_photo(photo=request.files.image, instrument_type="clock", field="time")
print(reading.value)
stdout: 6:40:27
